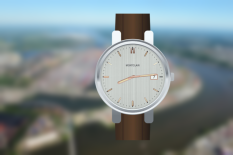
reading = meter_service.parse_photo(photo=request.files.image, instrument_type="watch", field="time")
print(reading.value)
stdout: 8:14
